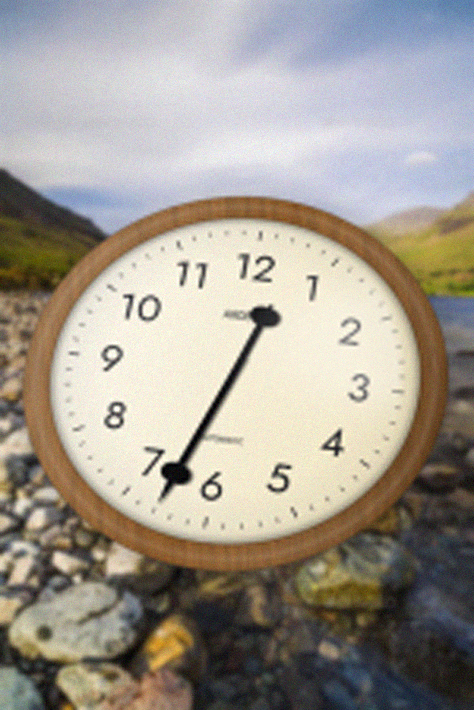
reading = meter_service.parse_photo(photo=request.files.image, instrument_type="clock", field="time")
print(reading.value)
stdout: 12:33
